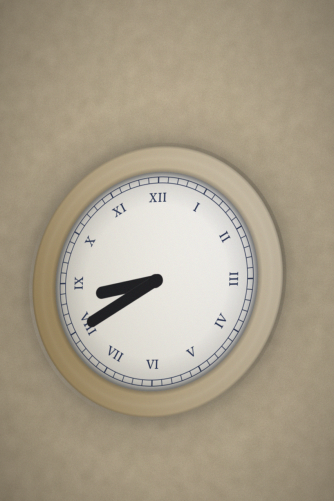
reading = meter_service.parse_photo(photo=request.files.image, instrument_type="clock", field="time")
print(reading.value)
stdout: 8:40
